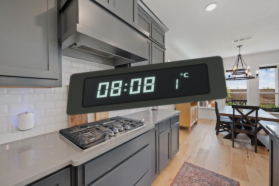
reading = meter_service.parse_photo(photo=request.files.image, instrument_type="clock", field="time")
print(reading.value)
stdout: 8:08
